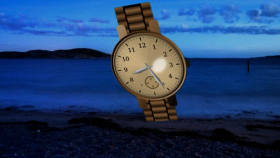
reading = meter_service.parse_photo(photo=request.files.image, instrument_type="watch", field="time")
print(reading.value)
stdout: 8:26
